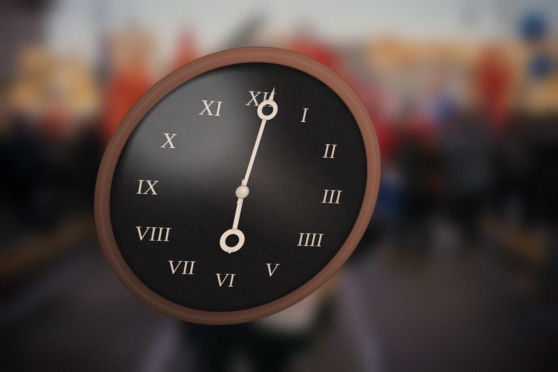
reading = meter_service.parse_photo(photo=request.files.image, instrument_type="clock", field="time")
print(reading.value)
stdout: 6:01
